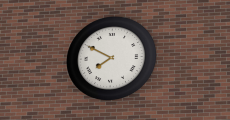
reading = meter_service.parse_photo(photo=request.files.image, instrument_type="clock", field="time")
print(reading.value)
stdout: 7:50
